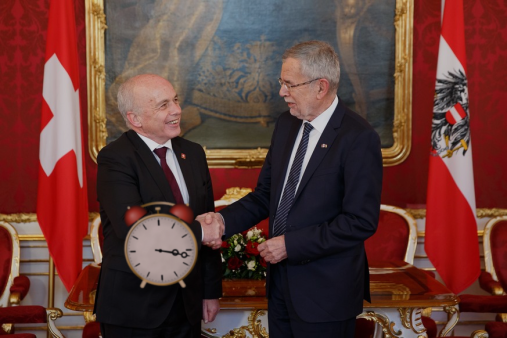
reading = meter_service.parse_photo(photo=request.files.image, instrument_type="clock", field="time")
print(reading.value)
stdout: 3:17
